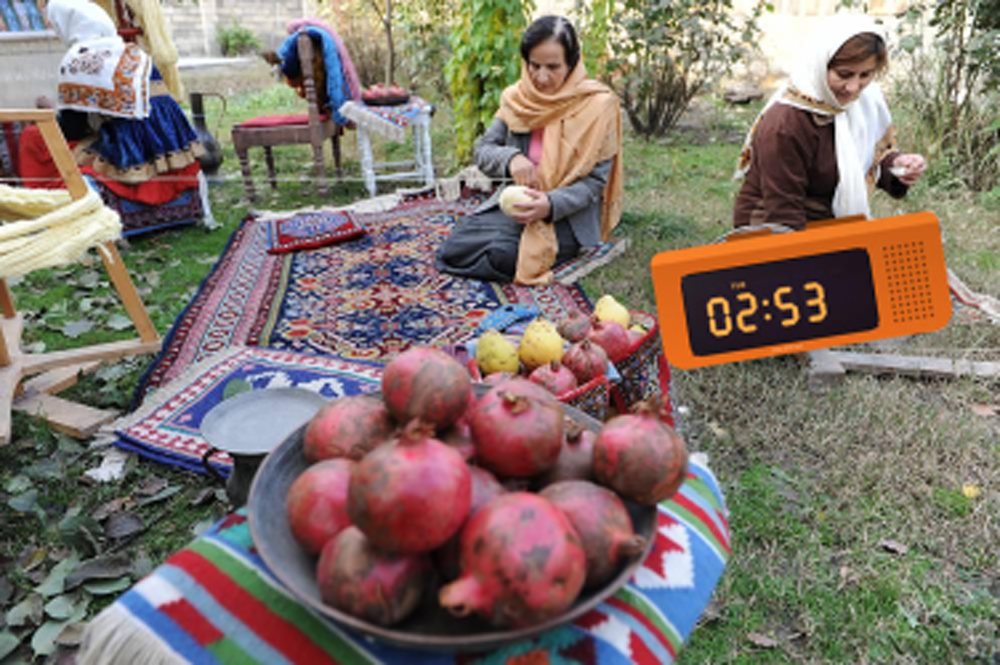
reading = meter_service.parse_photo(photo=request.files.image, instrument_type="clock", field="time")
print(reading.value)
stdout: 2:53
